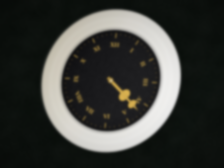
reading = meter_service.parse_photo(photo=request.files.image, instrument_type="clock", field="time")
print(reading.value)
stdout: 4:22
